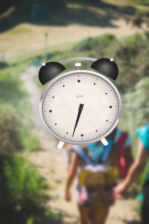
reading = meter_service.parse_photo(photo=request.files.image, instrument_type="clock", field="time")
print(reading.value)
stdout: 6:33
